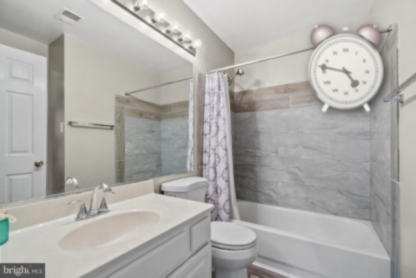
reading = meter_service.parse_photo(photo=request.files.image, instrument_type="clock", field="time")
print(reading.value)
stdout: 4:47
